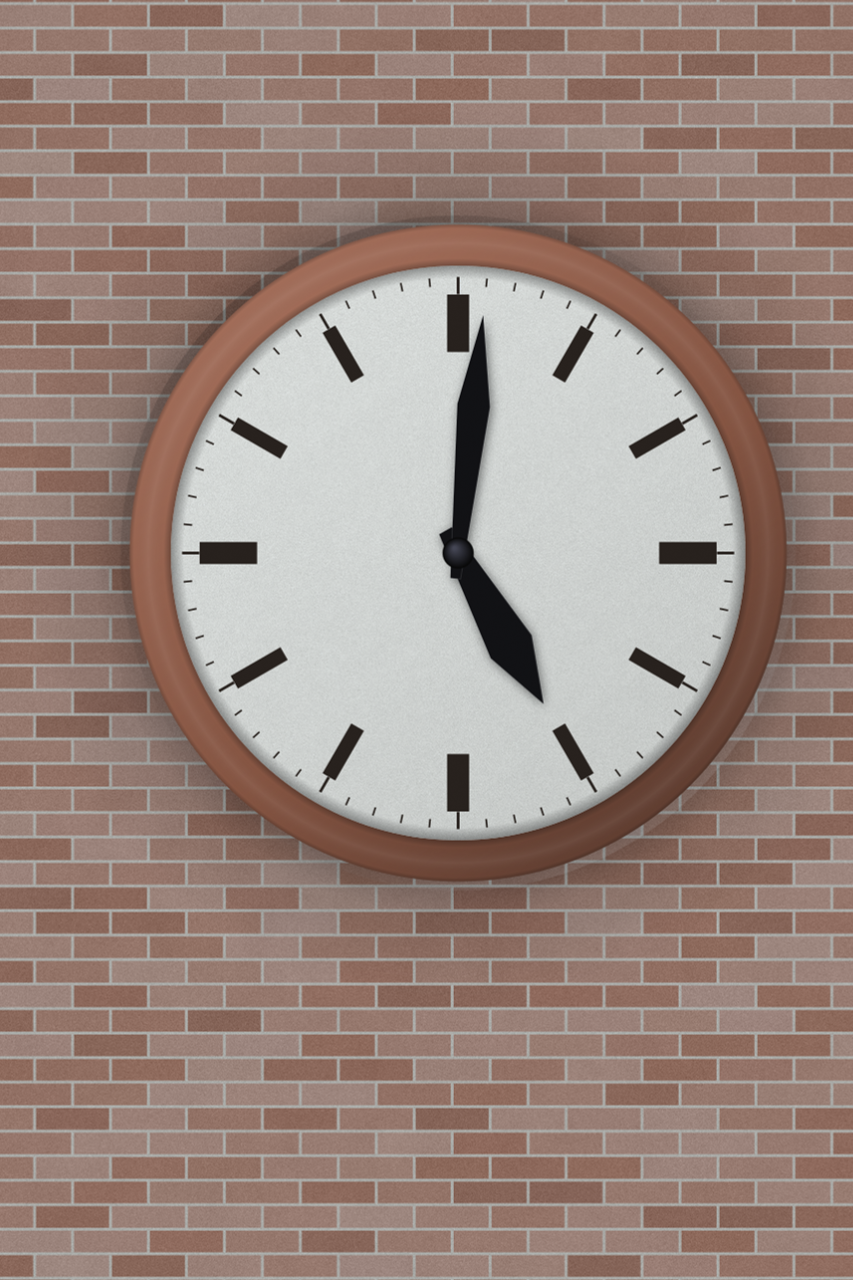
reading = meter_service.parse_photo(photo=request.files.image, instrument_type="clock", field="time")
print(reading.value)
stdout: 5:01
